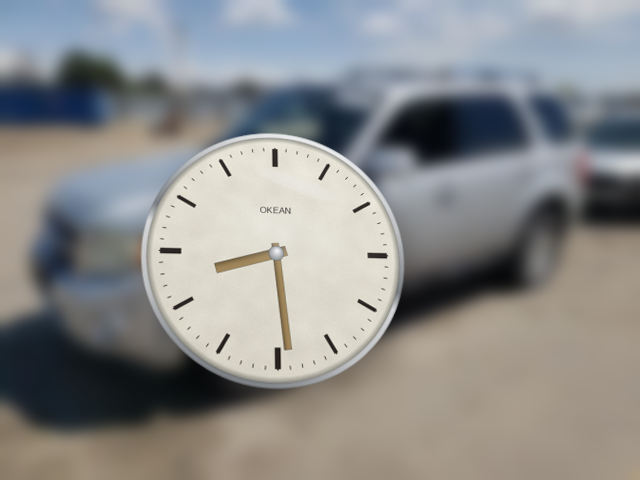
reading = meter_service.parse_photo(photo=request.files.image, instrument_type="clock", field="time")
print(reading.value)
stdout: 8:29
